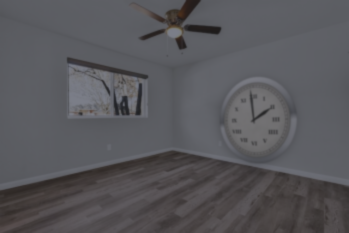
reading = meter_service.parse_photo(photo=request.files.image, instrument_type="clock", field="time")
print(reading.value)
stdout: 1:59
